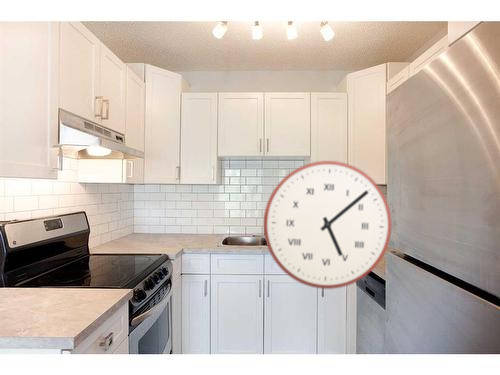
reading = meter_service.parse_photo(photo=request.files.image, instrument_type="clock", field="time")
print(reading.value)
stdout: 5:08
